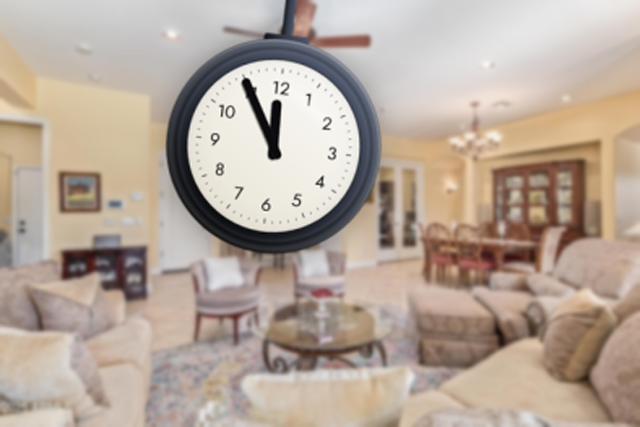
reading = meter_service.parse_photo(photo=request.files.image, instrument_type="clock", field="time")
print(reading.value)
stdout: 11:55
